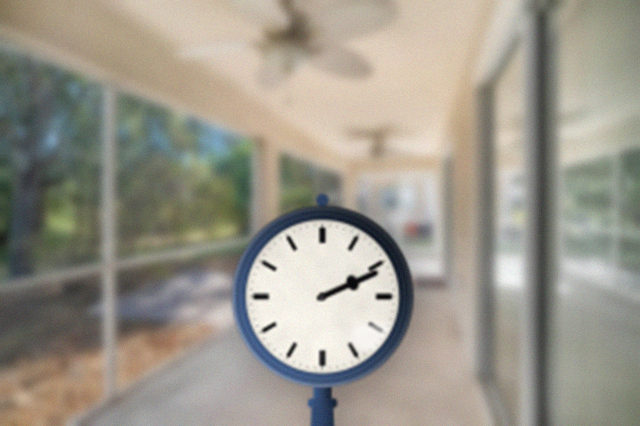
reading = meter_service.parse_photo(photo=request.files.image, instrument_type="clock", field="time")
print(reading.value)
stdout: 2:11
